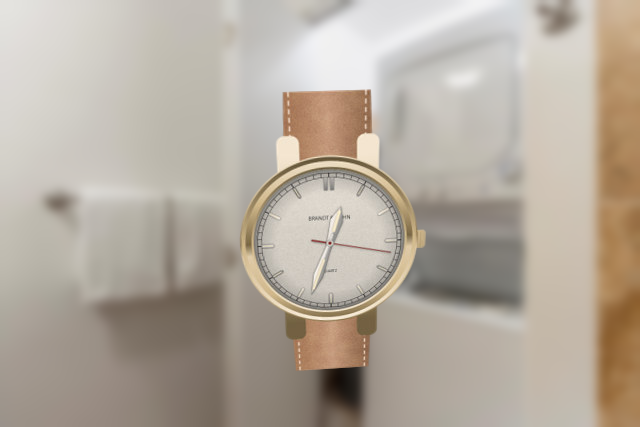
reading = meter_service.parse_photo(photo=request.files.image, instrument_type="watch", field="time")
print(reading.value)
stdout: 12:33:17
